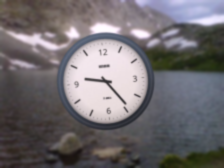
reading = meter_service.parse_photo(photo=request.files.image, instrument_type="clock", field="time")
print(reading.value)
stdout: 9:24
